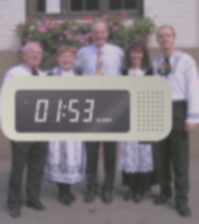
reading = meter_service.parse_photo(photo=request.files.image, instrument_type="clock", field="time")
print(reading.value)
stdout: 1:53
